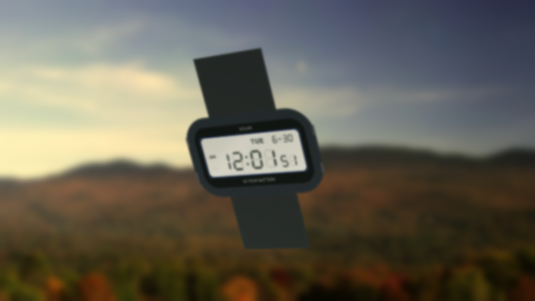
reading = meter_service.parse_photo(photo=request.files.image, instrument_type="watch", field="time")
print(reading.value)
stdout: 12:01:51
